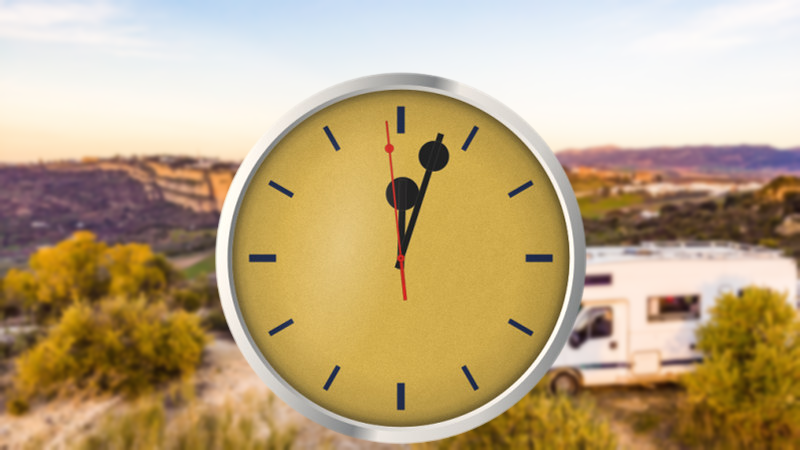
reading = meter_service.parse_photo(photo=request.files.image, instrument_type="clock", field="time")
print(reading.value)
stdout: 12:02:59
